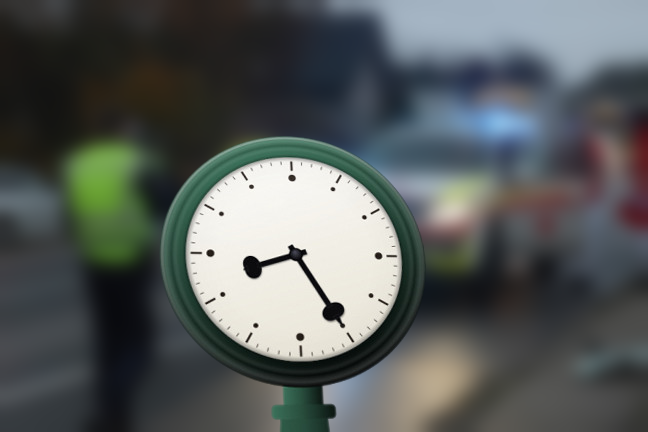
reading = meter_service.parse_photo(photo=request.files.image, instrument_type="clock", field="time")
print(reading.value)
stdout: 8:25
